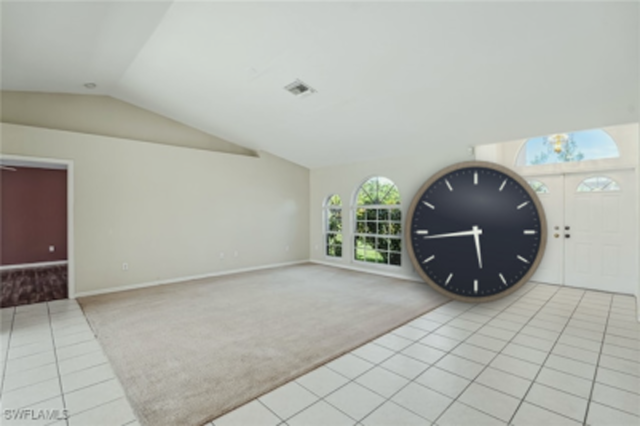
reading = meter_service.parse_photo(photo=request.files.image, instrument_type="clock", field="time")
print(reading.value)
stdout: 5:44
